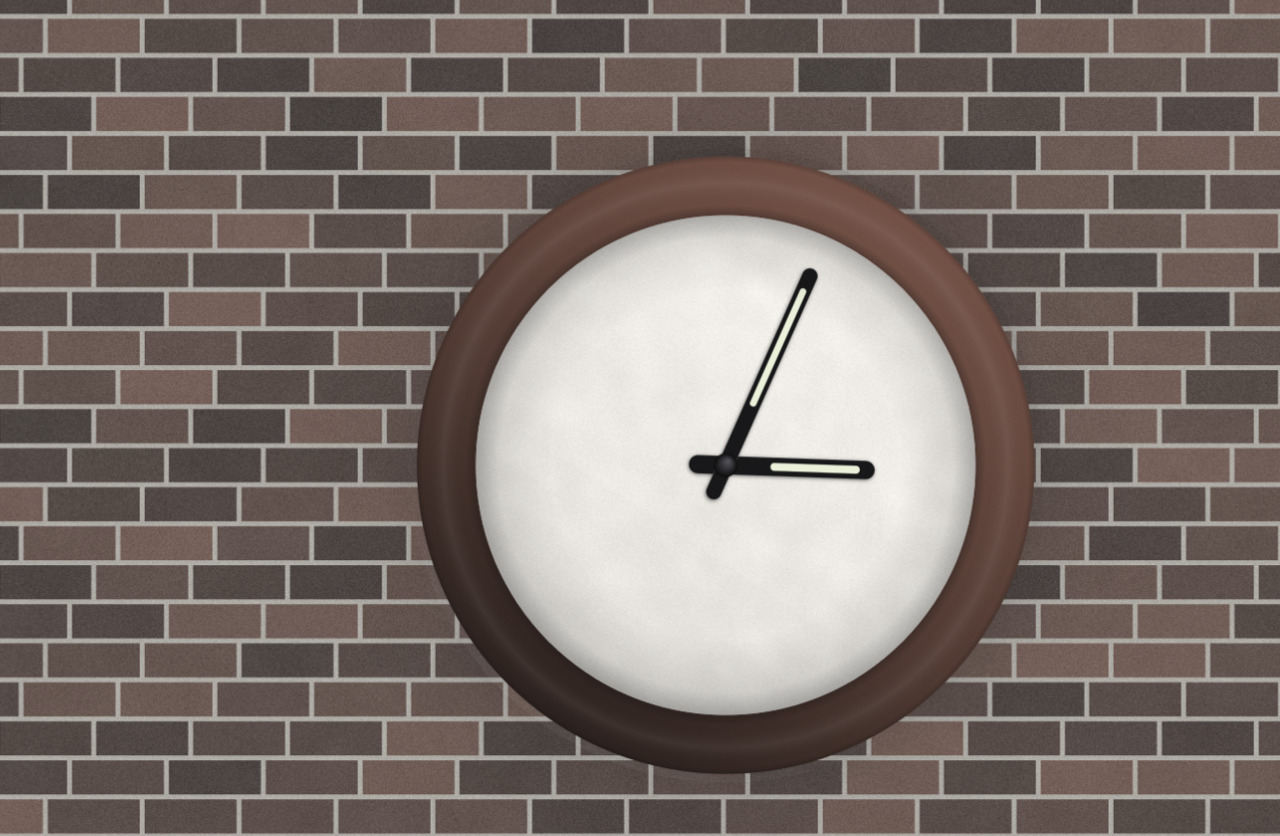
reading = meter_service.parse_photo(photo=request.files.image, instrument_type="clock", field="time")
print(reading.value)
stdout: 3:04
